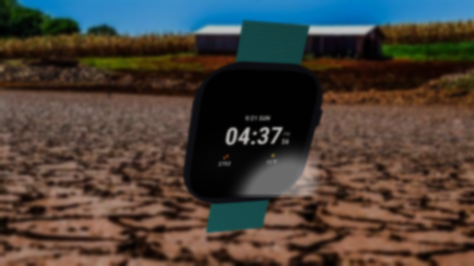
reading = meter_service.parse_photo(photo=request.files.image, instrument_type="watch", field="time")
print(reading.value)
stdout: 4:37
